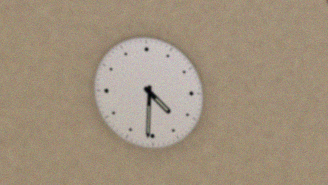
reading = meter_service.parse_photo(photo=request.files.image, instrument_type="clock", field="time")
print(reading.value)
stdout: 4:31
